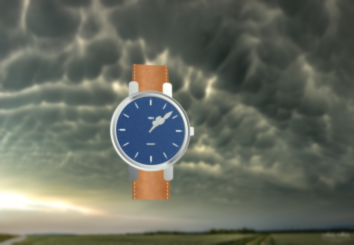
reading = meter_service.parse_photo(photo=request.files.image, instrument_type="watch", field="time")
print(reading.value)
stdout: 1:08
